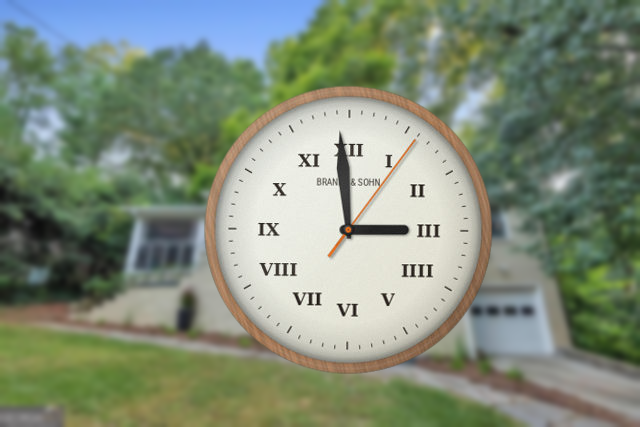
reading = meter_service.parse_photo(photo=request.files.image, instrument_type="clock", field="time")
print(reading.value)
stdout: 2:59:06
